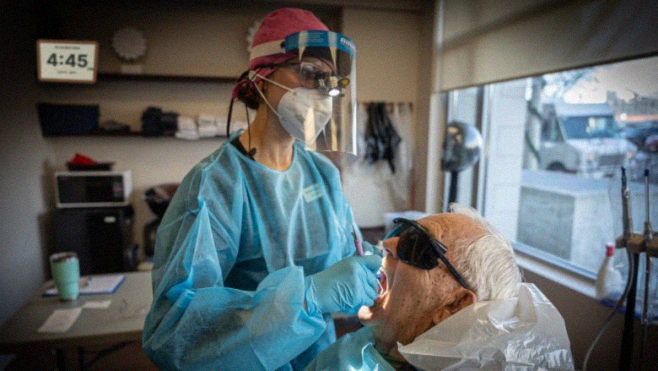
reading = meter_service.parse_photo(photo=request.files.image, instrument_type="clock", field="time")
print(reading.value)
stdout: 4:45
